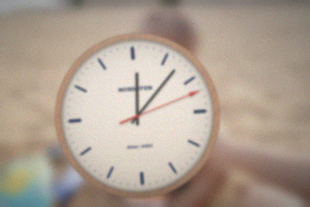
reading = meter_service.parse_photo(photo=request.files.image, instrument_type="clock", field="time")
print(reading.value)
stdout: 12:07:12
